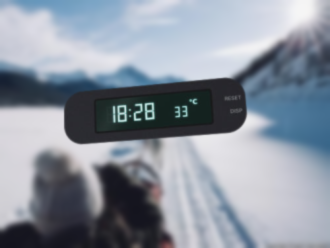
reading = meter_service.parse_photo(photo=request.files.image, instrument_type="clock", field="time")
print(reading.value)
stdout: 18:28
